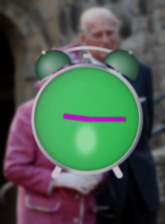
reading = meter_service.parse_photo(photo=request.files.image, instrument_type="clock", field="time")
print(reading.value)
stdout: 9:15
